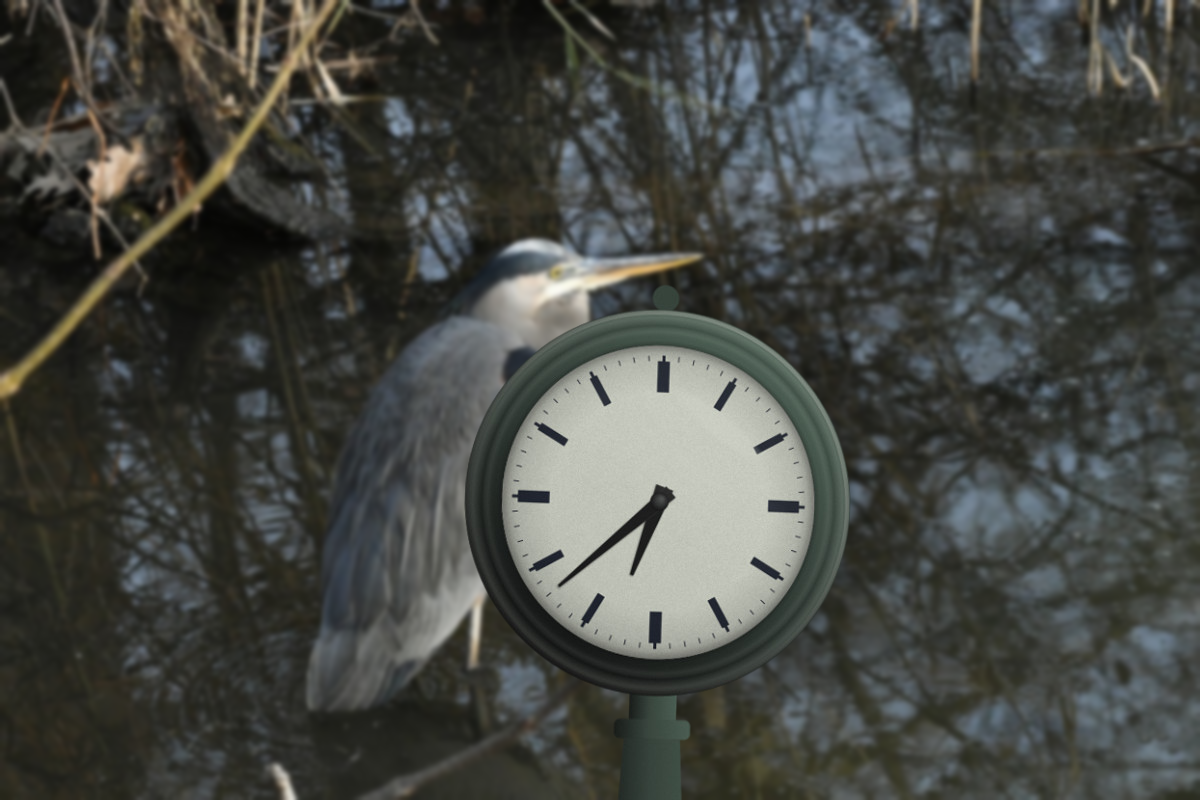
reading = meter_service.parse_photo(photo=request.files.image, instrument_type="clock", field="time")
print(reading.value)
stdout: 6:38
